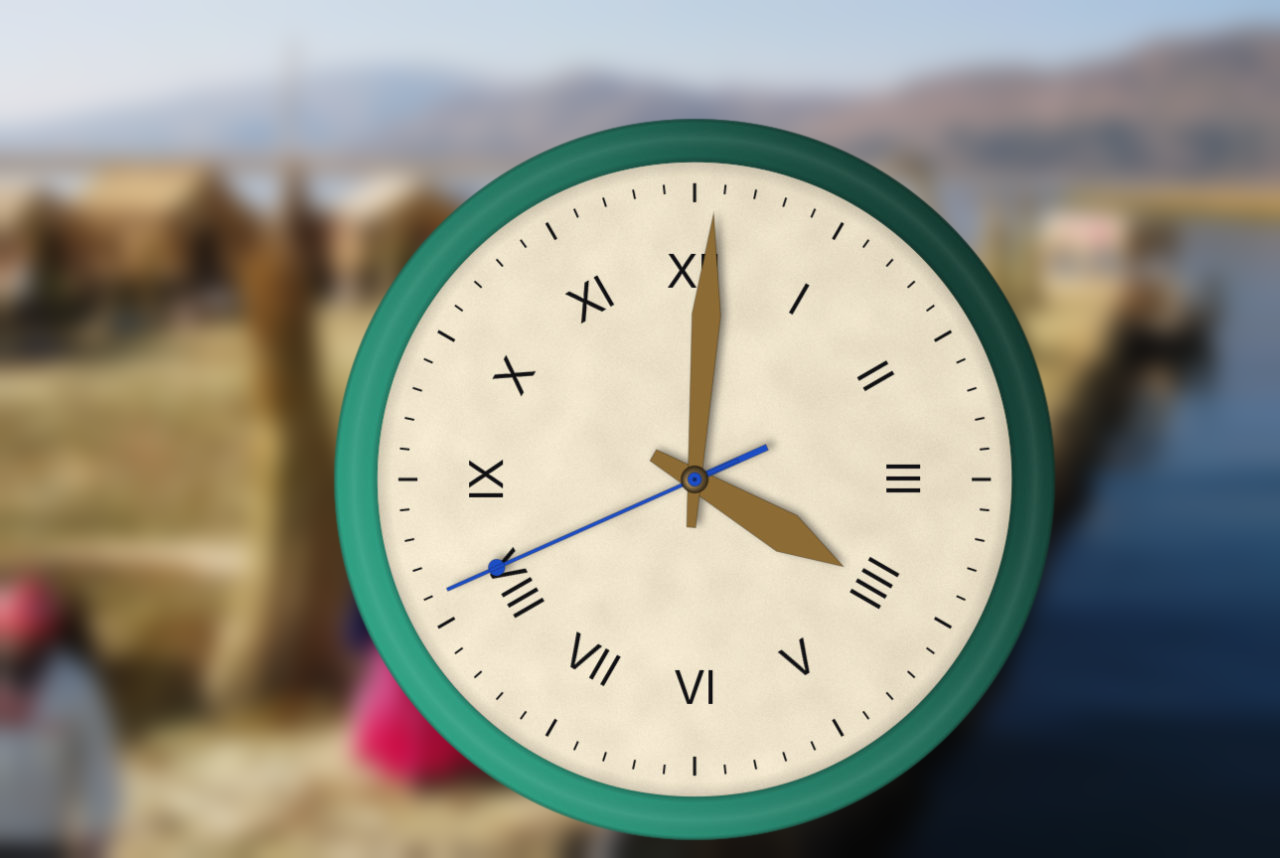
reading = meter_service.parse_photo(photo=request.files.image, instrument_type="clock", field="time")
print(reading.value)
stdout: 4:00:41
